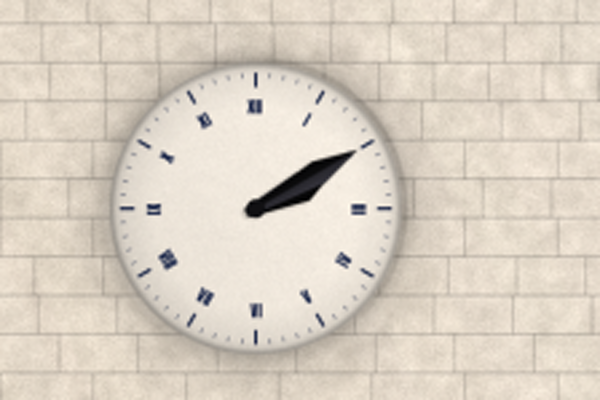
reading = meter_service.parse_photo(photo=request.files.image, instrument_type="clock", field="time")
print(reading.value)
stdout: 2:10
